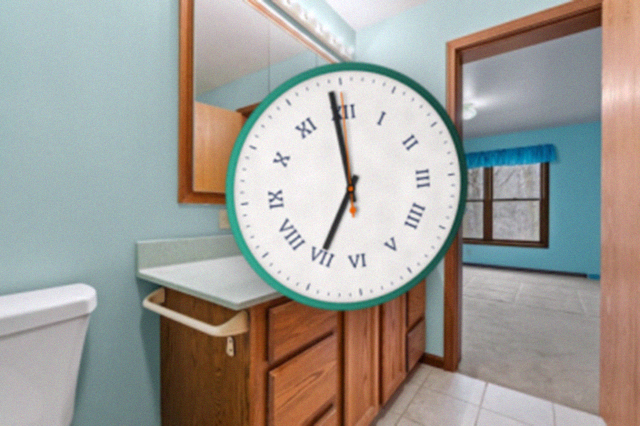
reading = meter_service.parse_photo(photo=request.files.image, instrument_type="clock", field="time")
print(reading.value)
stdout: 6:59:00
